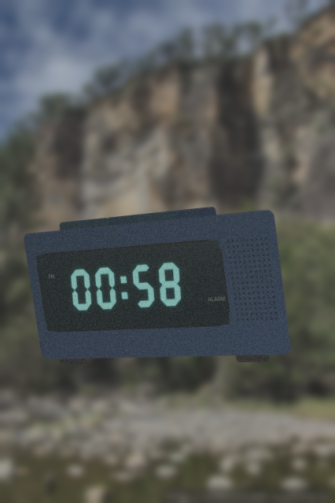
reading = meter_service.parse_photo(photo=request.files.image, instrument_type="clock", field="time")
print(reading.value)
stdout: 0:58
